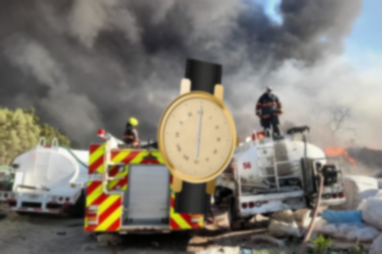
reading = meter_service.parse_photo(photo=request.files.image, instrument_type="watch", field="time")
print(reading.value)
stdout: 6:00
